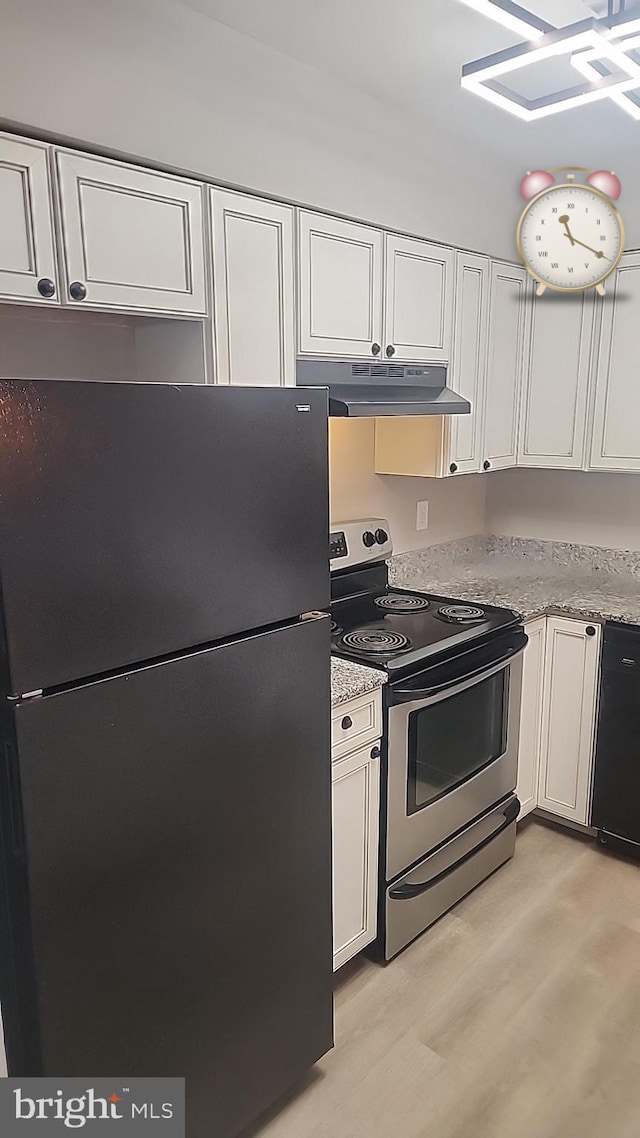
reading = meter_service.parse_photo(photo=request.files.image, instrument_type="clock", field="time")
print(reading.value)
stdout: 11:20
